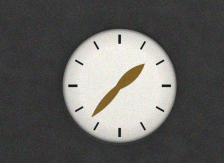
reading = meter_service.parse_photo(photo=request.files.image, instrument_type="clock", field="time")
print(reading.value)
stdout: 1:37
